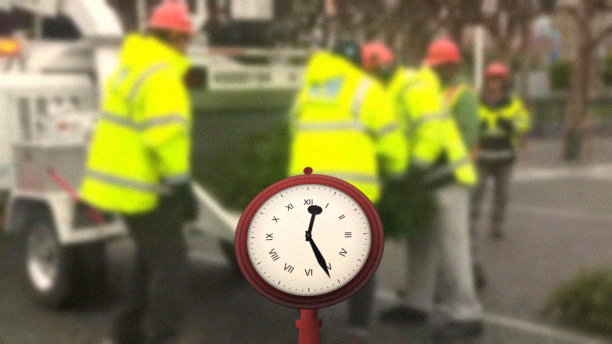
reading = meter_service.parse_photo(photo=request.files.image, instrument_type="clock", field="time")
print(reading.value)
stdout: 12:26
